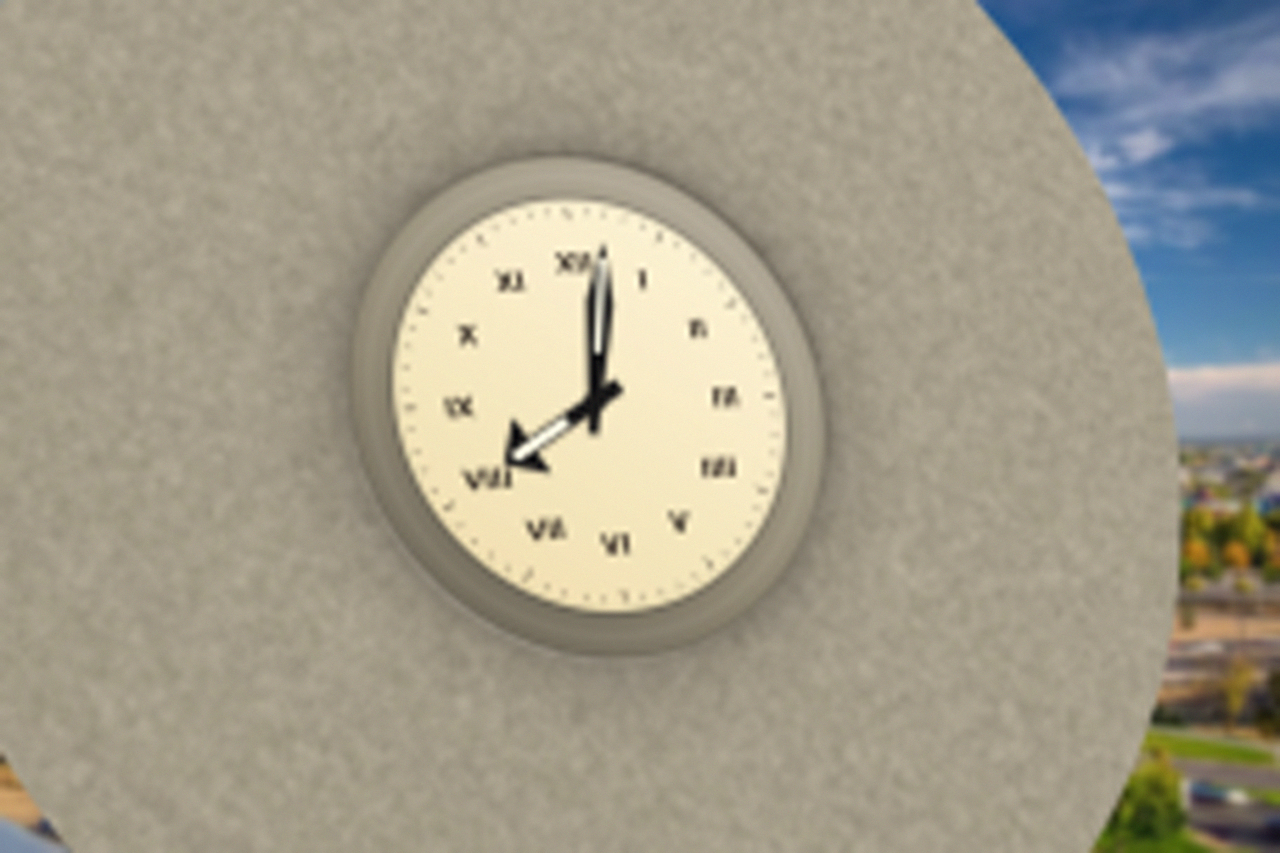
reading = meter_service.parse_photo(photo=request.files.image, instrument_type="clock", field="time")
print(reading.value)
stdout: 8:02
